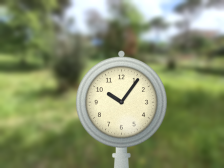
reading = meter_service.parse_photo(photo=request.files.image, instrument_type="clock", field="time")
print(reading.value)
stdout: 10:06
